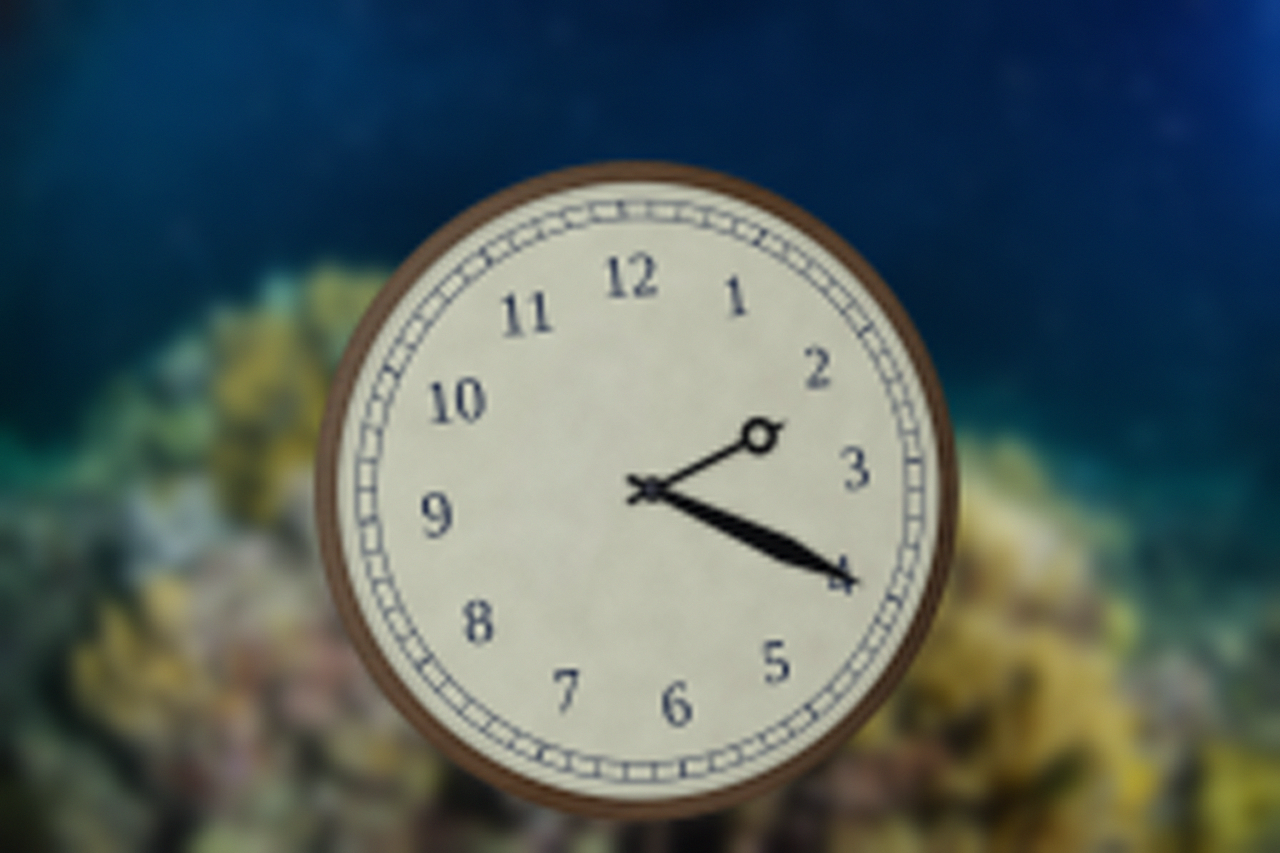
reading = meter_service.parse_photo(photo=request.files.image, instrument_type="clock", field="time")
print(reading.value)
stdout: 2:20
